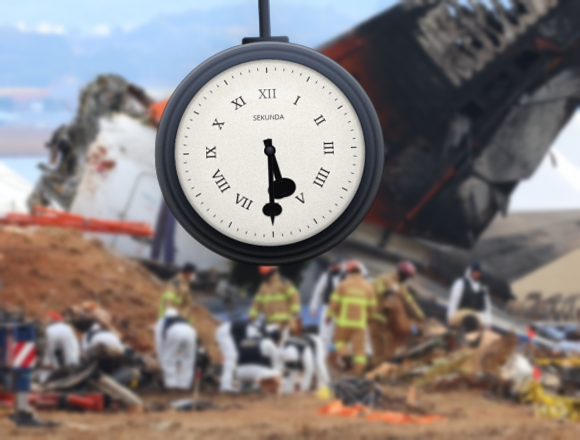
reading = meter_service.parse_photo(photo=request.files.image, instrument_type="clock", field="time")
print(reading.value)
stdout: 5:30
